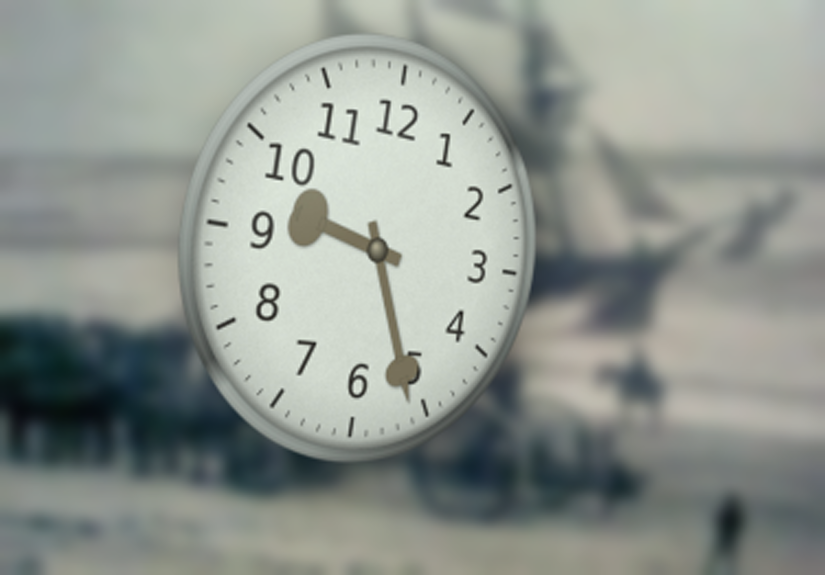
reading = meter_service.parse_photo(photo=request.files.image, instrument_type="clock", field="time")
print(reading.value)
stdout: 9:26
